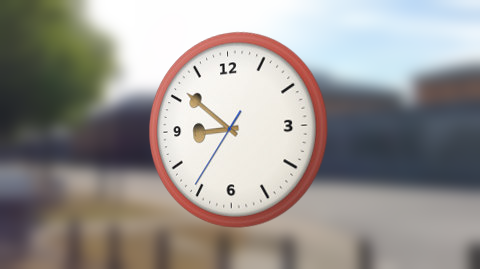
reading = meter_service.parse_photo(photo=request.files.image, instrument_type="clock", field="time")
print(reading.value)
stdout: 8:51:36
